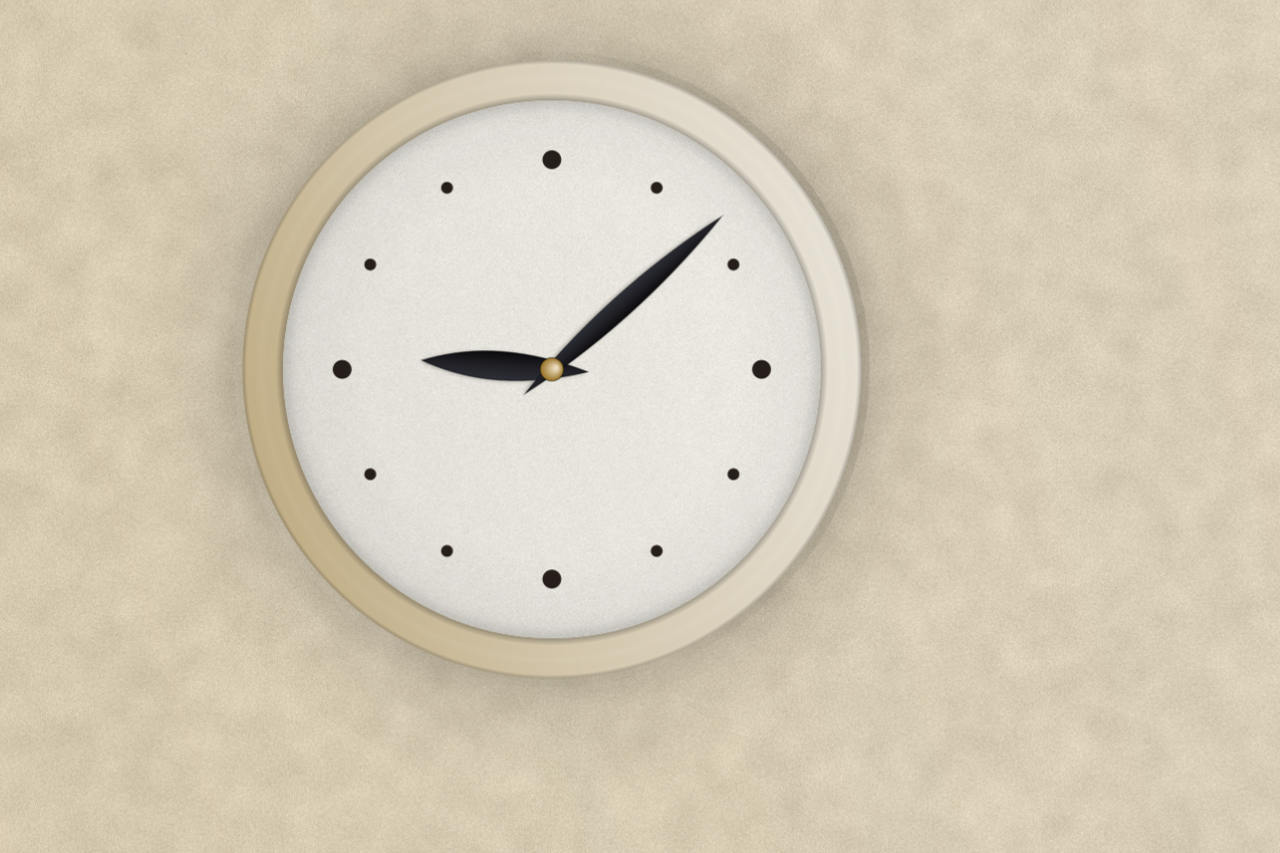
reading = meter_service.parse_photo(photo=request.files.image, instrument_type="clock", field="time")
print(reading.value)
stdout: 9:08
